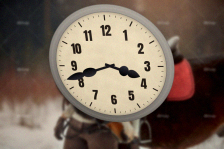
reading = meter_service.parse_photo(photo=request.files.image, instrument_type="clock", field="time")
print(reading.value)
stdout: 3:42
